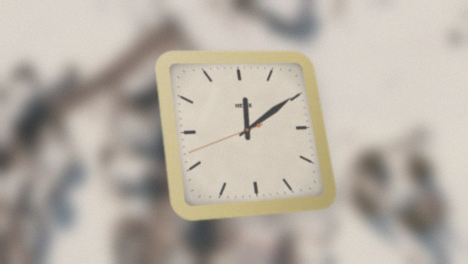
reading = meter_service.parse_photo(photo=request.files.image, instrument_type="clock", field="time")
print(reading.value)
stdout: 12:09:42
